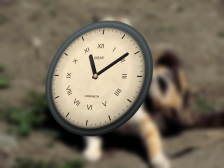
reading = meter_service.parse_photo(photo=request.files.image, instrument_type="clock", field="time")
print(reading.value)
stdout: 11:09
